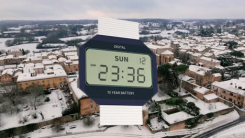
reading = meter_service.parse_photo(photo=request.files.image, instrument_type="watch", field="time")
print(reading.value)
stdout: 23:36
